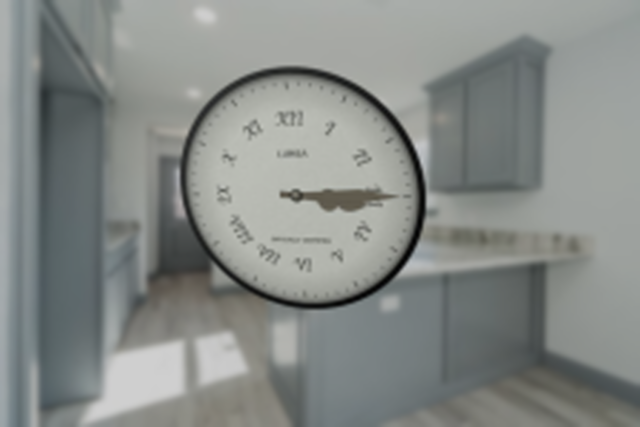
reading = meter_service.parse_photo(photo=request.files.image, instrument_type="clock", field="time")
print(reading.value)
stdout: 3:15
